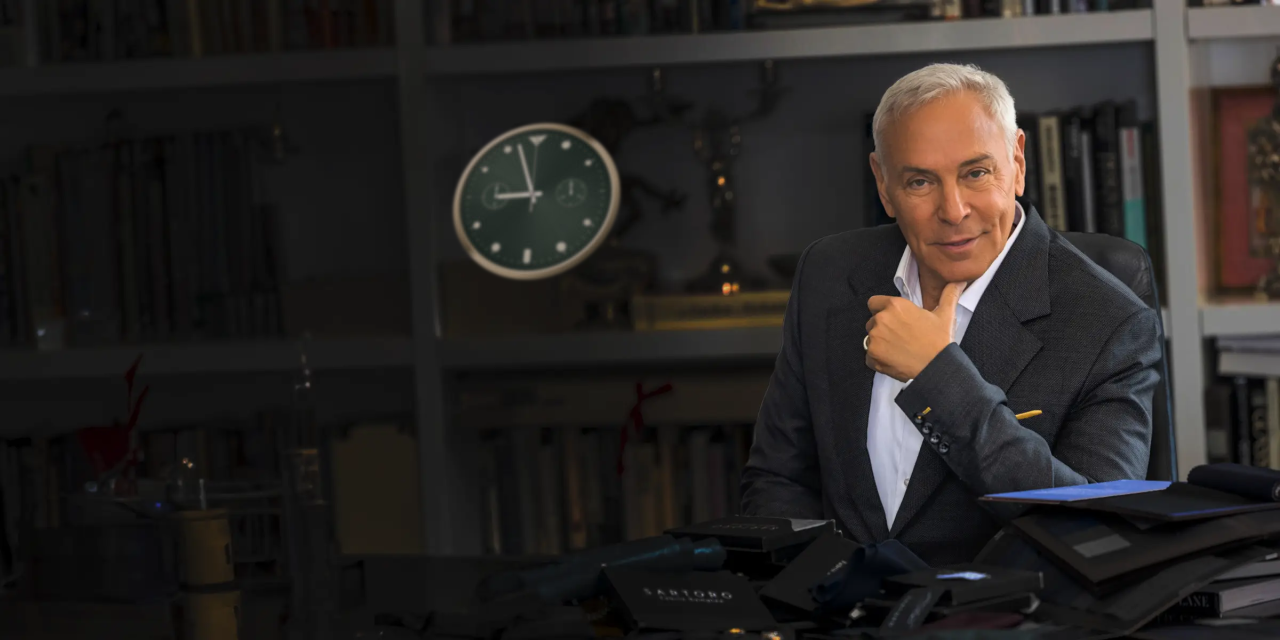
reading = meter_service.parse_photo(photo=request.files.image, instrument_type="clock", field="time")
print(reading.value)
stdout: 8:57
